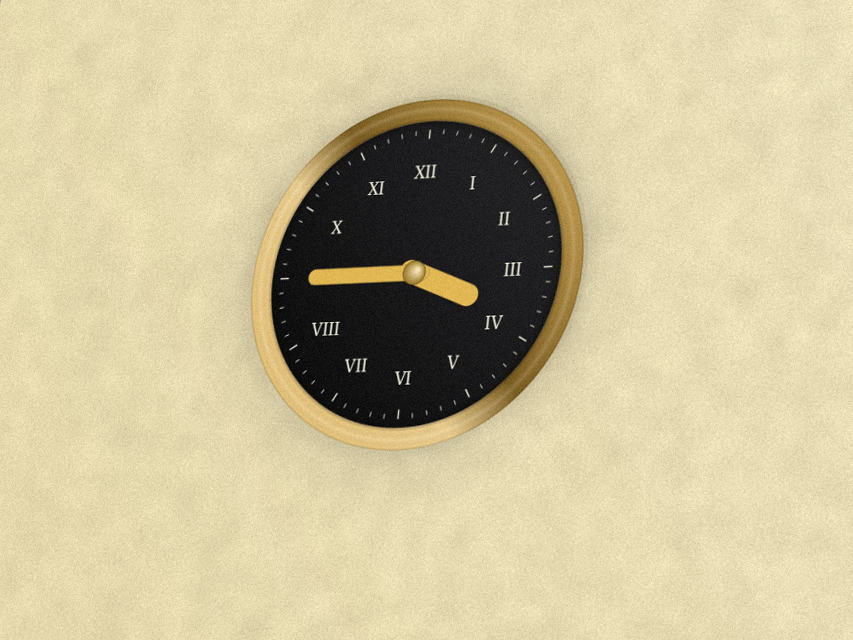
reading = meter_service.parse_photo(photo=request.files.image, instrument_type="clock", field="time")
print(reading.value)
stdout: 3:45
